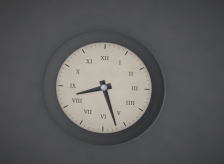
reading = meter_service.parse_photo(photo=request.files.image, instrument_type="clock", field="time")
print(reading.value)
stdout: 8:27
